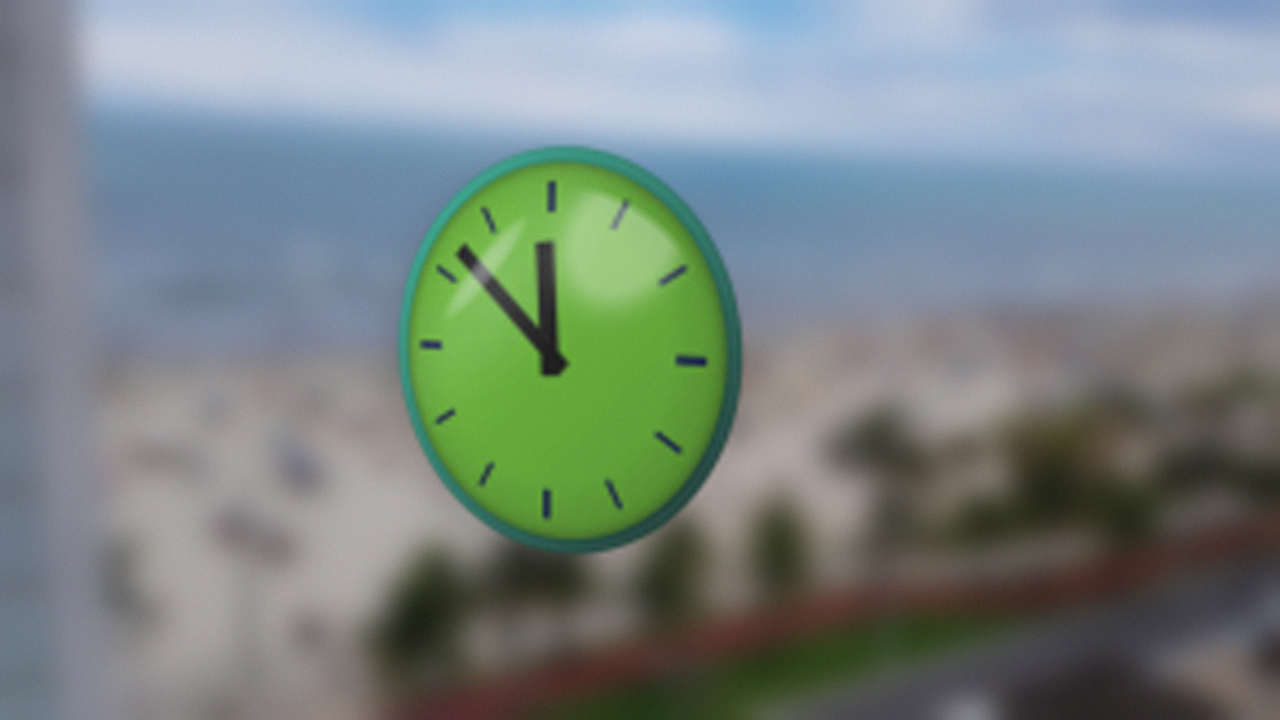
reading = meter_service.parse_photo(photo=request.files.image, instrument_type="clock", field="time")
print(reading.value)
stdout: 11:52
